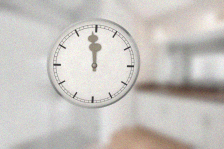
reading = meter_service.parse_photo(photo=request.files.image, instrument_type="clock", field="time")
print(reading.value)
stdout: 11:59
